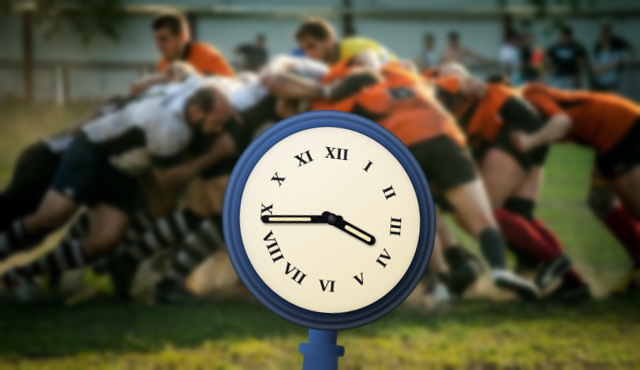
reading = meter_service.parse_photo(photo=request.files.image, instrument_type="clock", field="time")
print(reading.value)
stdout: 3:44
